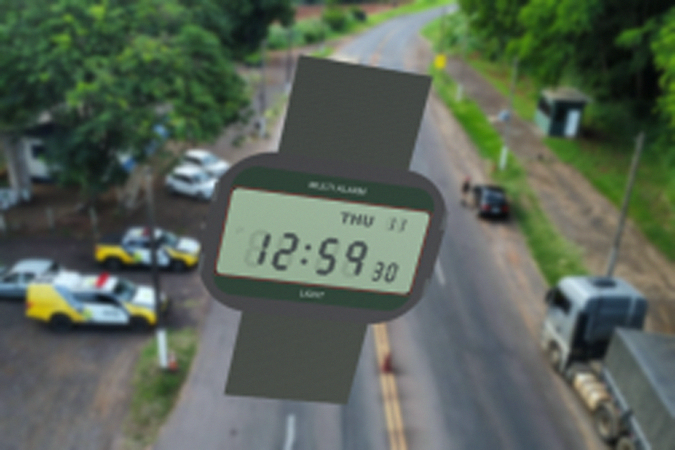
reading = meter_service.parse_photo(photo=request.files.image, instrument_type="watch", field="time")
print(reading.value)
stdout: 12:59:30
